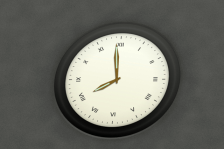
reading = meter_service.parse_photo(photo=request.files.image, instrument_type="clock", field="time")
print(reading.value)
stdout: 7:59
